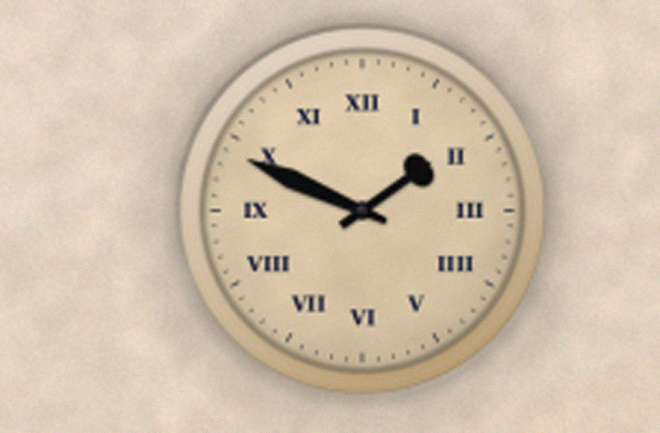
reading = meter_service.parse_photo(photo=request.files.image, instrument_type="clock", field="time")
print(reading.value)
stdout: 1:49
